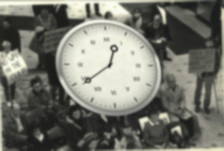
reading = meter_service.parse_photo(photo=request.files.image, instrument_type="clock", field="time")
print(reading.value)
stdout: 12:39
